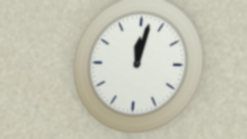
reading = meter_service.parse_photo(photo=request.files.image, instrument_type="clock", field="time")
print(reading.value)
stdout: 12:02
